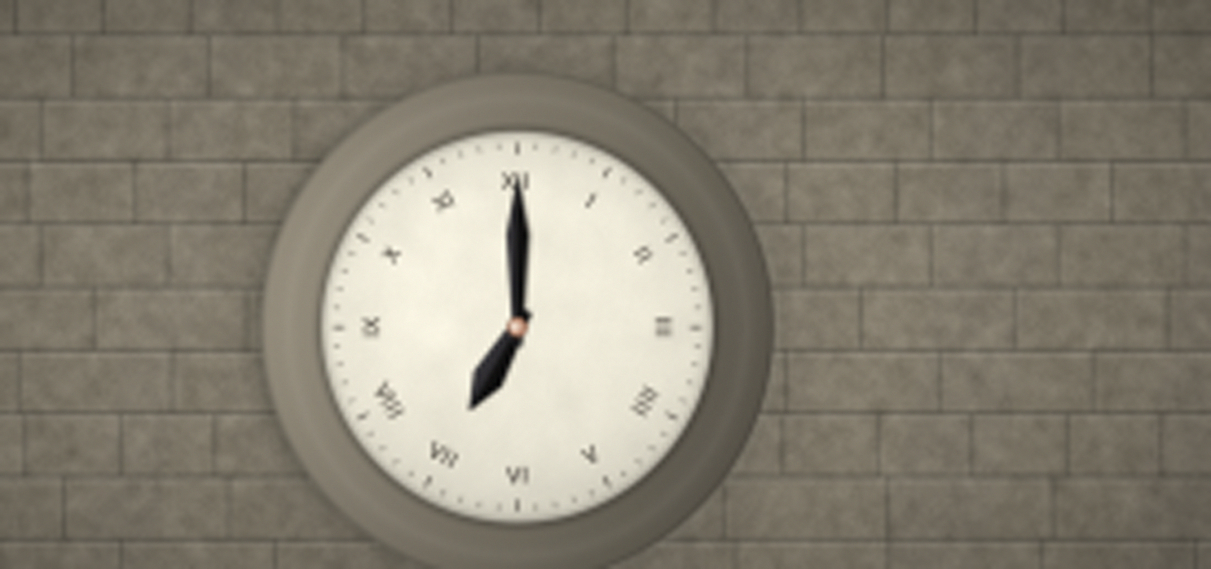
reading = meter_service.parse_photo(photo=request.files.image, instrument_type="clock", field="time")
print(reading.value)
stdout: 7:00
